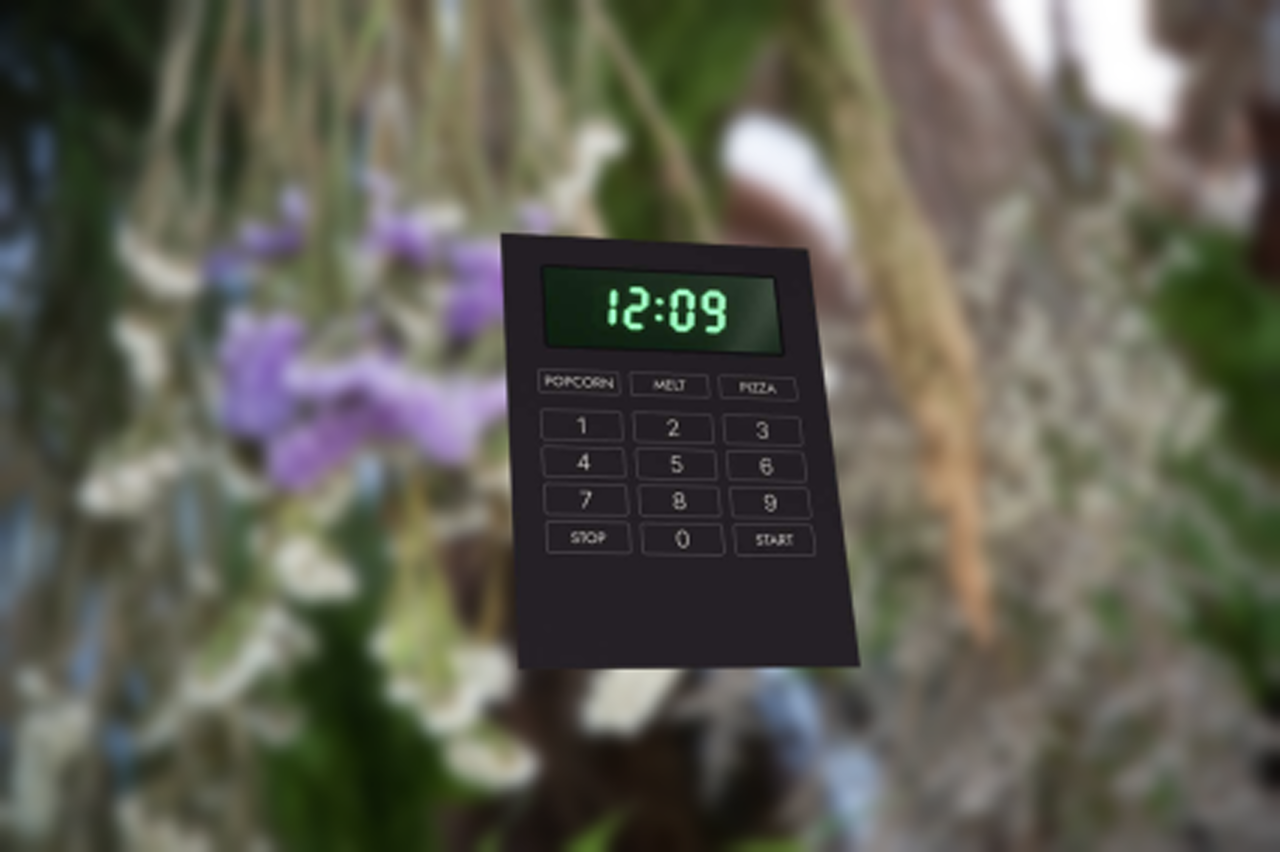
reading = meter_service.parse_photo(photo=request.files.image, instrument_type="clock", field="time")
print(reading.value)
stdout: 12:09
